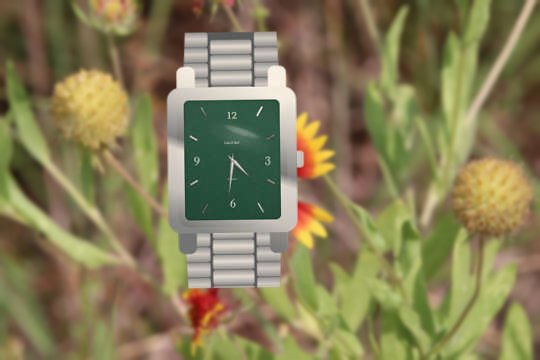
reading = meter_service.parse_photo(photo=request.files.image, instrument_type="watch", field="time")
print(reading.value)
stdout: 4:31
